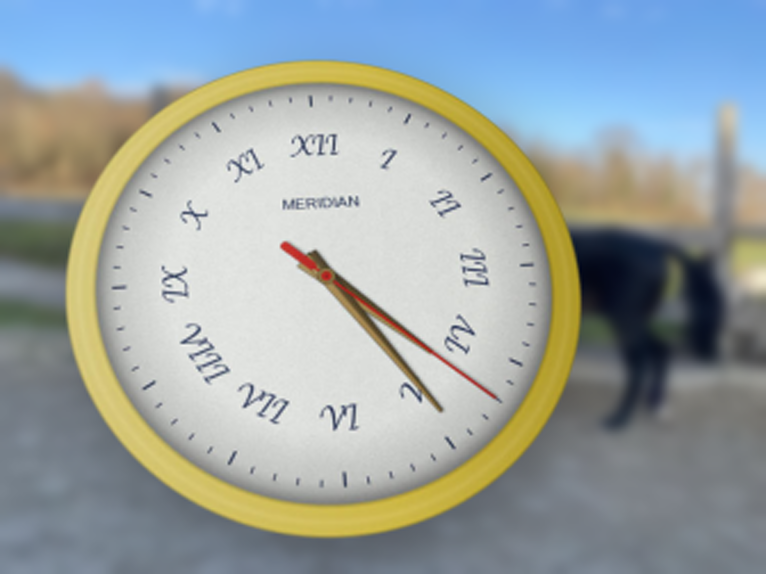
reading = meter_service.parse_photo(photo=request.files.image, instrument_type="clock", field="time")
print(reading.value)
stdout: 4:24:22
